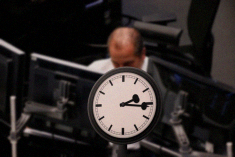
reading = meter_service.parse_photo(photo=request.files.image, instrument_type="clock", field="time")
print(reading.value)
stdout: 2:16
